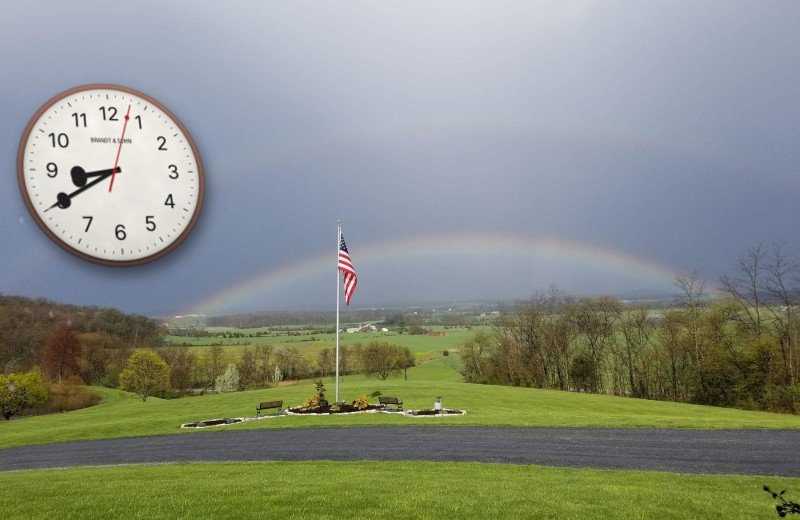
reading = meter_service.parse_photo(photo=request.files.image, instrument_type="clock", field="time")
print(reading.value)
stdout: 8:40:03
